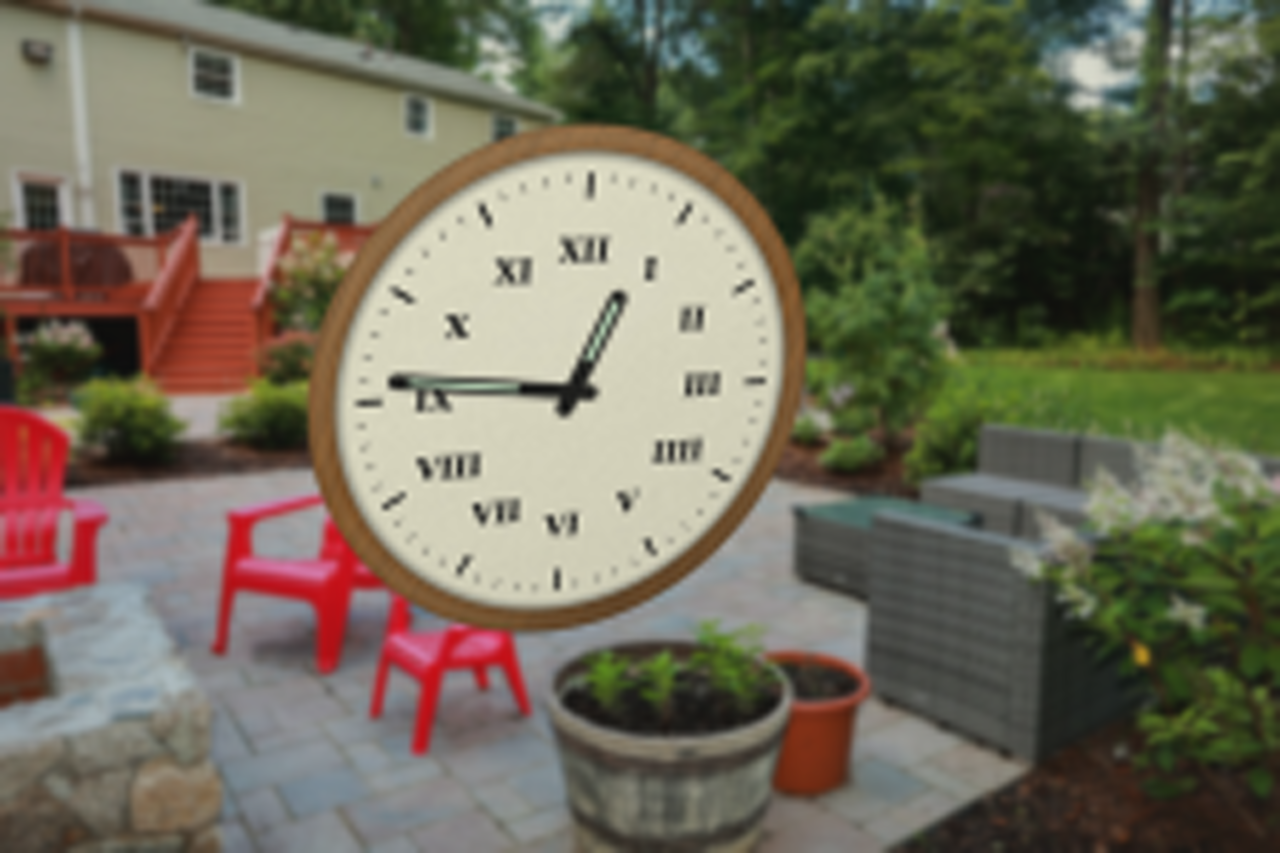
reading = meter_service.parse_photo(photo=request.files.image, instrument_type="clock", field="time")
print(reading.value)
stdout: 12:46
